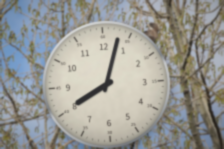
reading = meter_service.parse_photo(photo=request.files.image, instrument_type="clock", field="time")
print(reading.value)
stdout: 8:03
